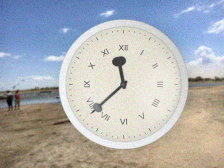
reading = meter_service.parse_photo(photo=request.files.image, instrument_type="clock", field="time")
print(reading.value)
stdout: 11:38
